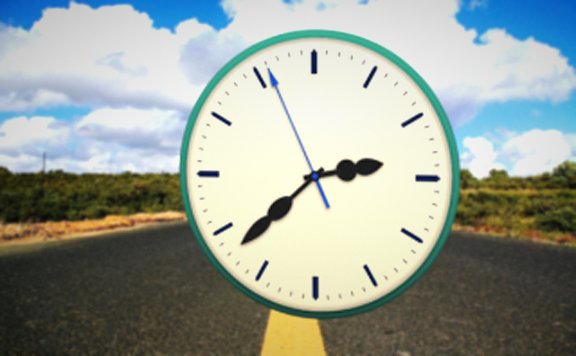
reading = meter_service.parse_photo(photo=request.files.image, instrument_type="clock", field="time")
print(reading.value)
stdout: 2:37:56
